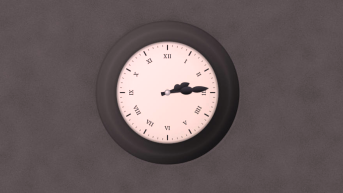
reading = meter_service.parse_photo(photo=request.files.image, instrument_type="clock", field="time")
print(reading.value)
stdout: 2:14
